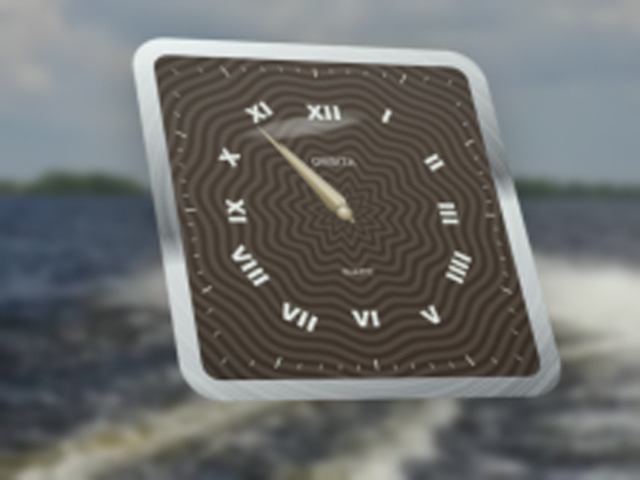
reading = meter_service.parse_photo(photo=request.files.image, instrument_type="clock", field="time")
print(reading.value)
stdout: 10:54
